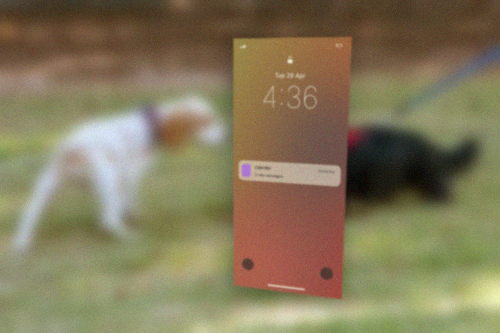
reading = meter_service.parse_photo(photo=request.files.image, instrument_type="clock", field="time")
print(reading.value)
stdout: 4:36
